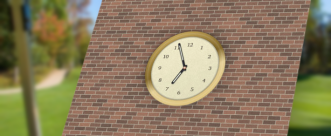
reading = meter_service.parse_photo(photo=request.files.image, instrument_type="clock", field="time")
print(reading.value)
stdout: 6:56
